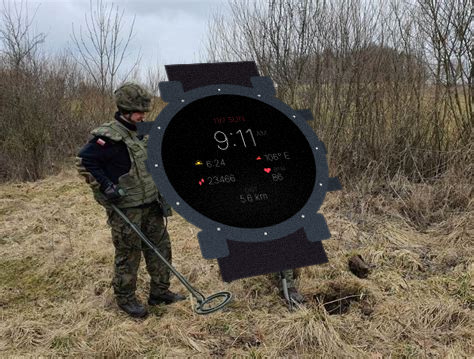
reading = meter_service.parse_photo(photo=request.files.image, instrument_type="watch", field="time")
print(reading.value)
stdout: 9:11
